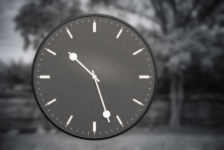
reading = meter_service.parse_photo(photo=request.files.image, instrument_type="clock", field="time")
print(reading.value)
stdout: 10:27
